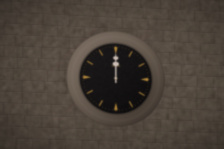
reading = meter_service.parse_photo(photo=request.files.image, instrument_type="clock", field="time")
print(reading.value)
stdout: 12:00
